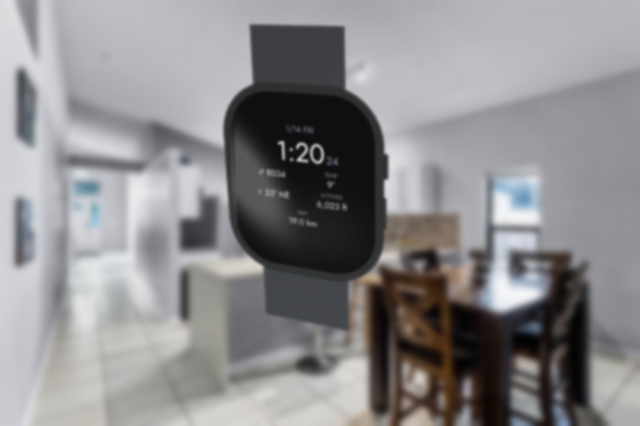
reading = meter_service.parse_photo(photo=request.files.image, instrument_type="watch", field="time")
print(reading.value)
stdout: 1:20
